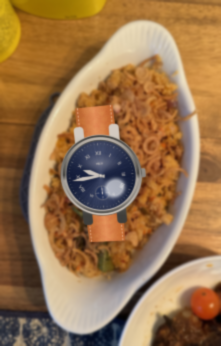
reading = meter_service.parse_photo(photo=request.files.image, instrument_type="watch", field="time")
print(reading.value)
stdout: 9:44
